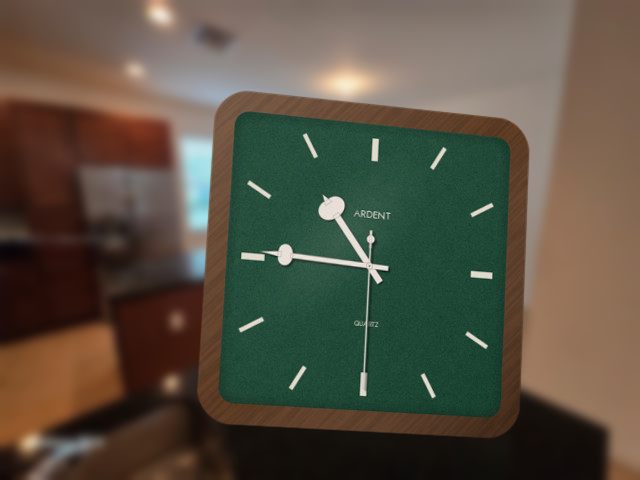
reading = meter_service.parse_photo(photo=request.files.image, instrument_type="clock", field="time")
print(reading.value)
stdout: 10:45:30
